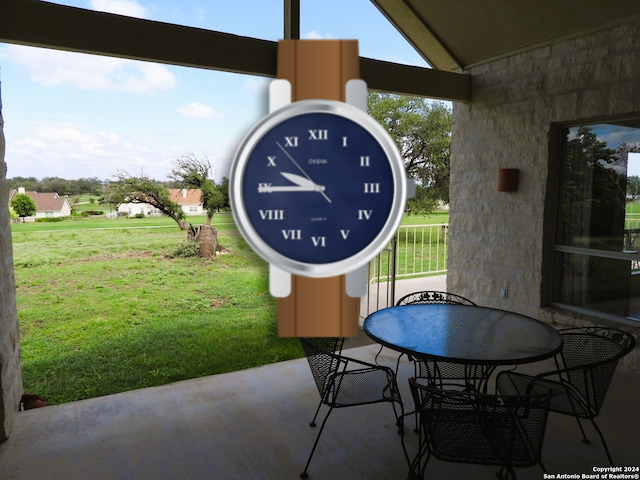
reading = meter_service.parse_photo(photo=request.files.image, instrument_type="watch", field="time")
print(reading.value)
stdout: 9:44:53
